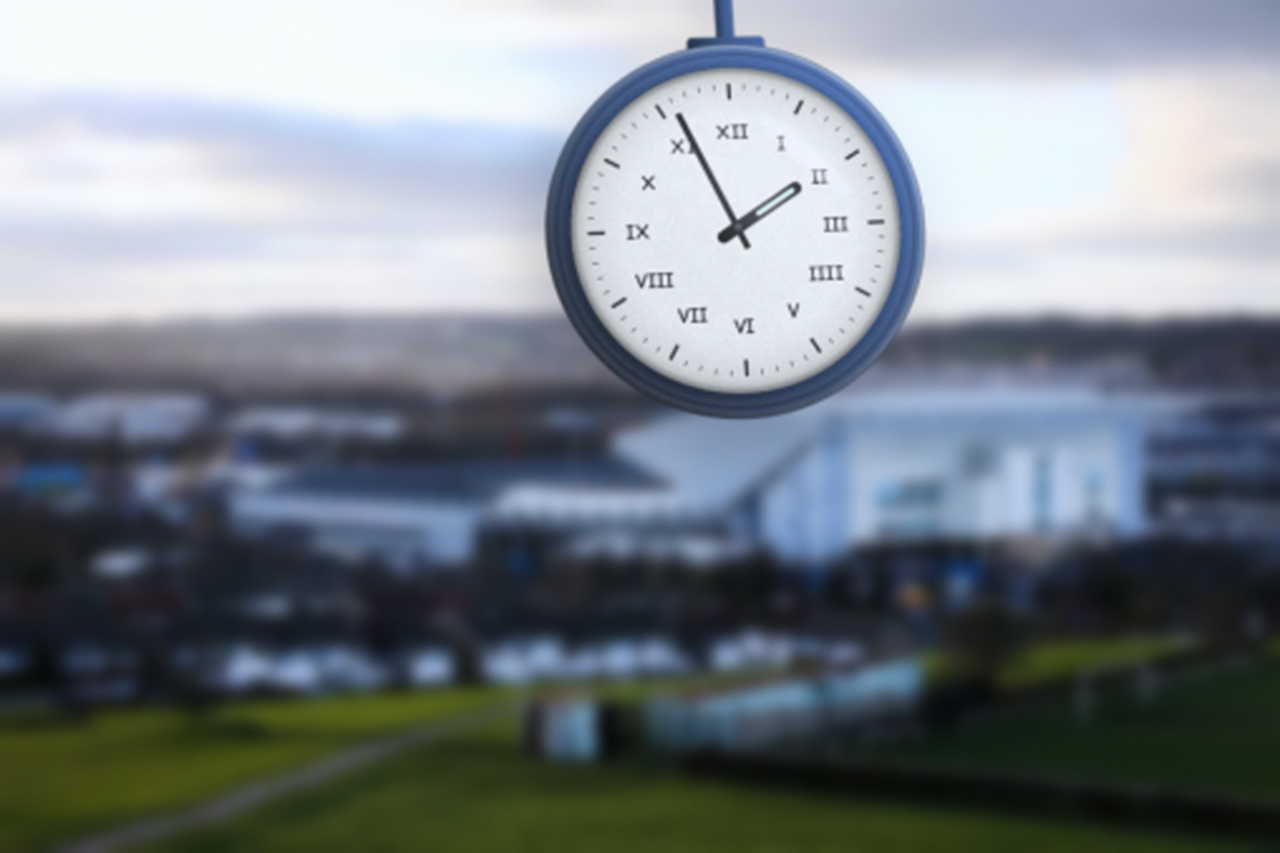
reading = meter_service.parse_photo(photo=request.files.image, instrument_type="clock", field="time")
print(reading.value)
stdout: 1:56
